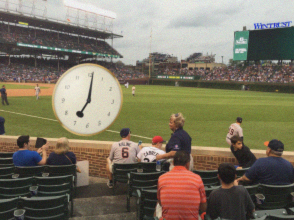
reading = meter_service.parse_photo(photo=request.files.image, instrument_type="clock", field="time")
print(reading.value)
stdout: 7:01
